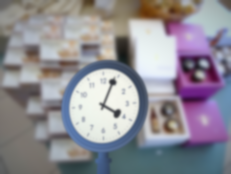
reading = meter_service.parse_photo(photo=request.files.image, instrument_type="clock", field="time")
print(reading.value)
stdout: 4:04
